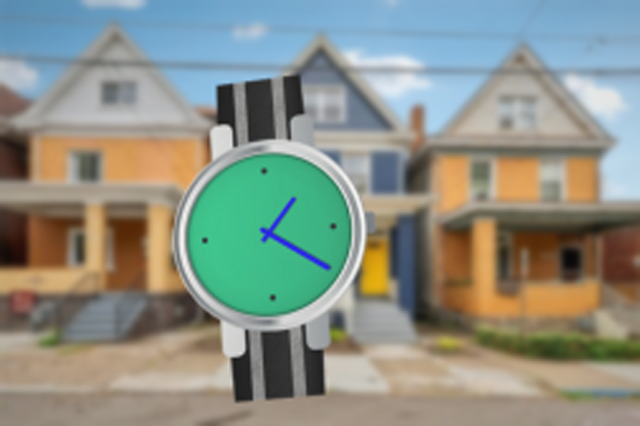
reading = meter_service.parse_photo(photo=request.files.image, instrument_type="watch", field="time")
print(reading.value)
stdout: 1:21
